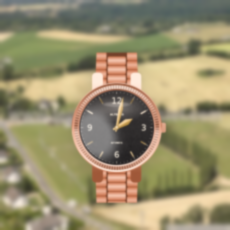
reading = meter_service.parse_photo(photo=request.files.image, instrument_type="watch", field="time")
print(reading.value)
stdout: 2:02
